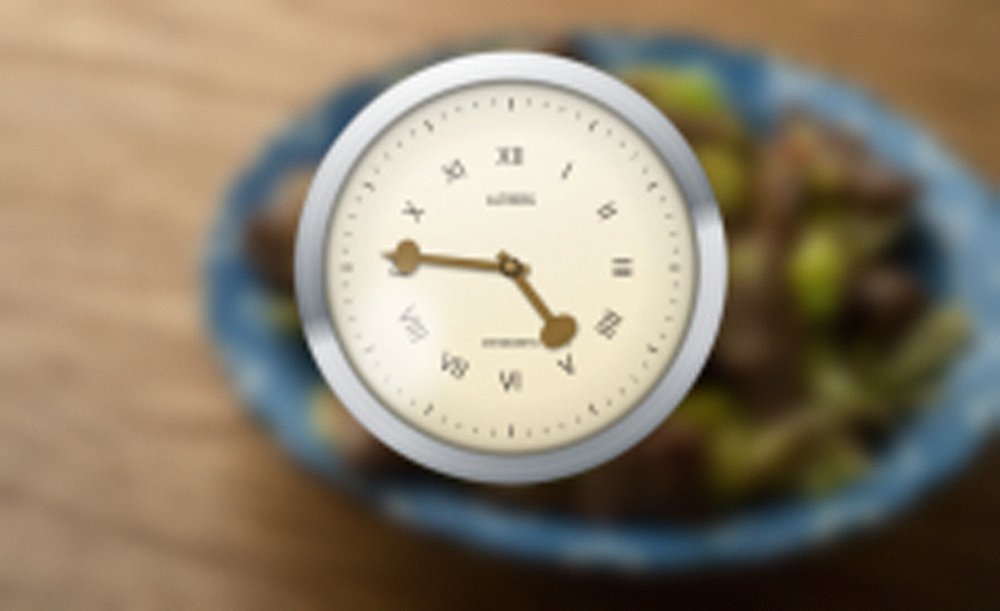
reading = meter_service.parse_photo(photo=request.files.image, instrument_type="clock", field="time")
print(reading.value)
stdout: 4:46
